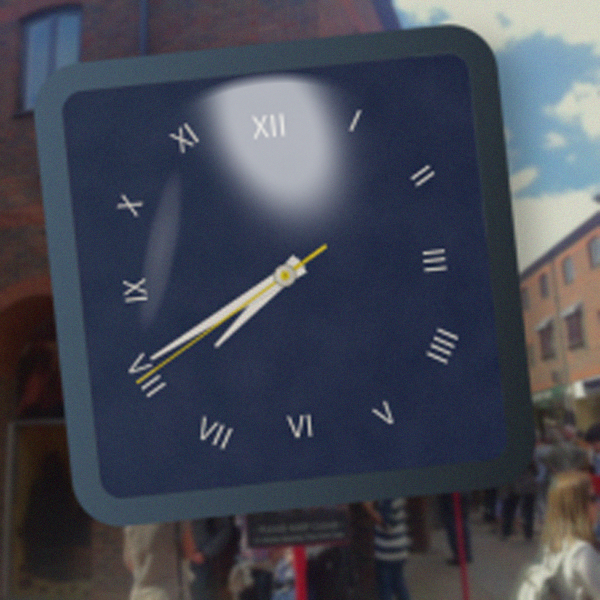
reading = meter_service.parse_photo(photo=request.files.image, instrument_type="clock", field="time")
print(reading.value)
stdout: 7:40:40
